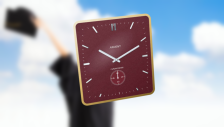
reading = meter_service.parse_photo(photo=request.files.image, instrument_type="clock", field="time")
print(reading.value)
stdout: 10:11
